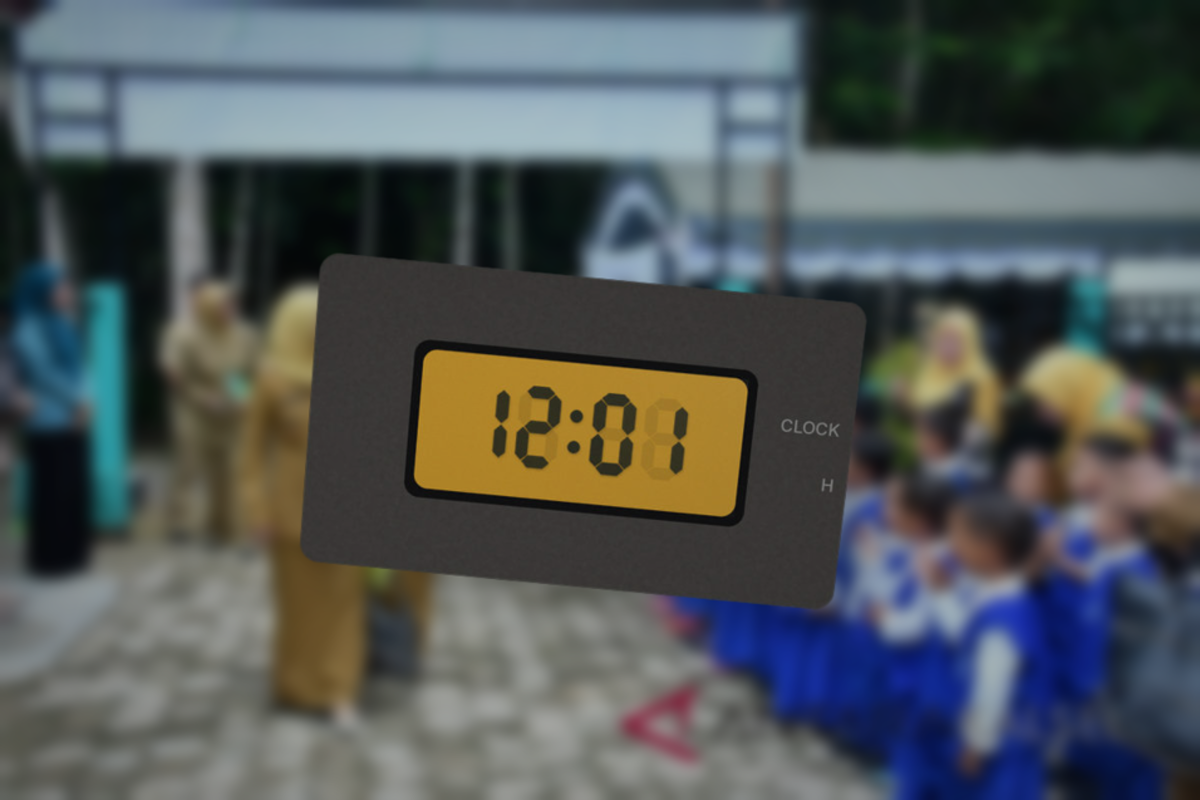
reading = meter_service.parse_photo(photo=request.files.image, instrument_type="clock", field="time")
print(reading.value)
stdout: 12:01
